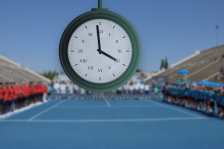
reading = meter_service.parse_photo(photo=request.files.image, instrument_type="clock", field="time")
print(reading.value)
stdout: 3:59
